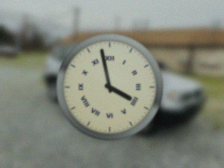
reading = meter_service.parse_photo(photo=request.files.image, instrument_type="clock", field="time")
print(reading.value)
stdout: 3:58
